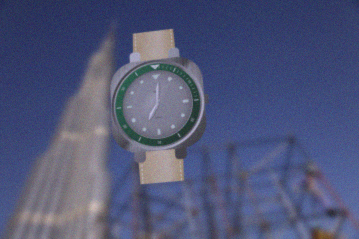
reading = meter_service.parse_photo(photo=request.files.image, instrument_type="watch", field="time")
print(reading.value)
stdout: 7:01
